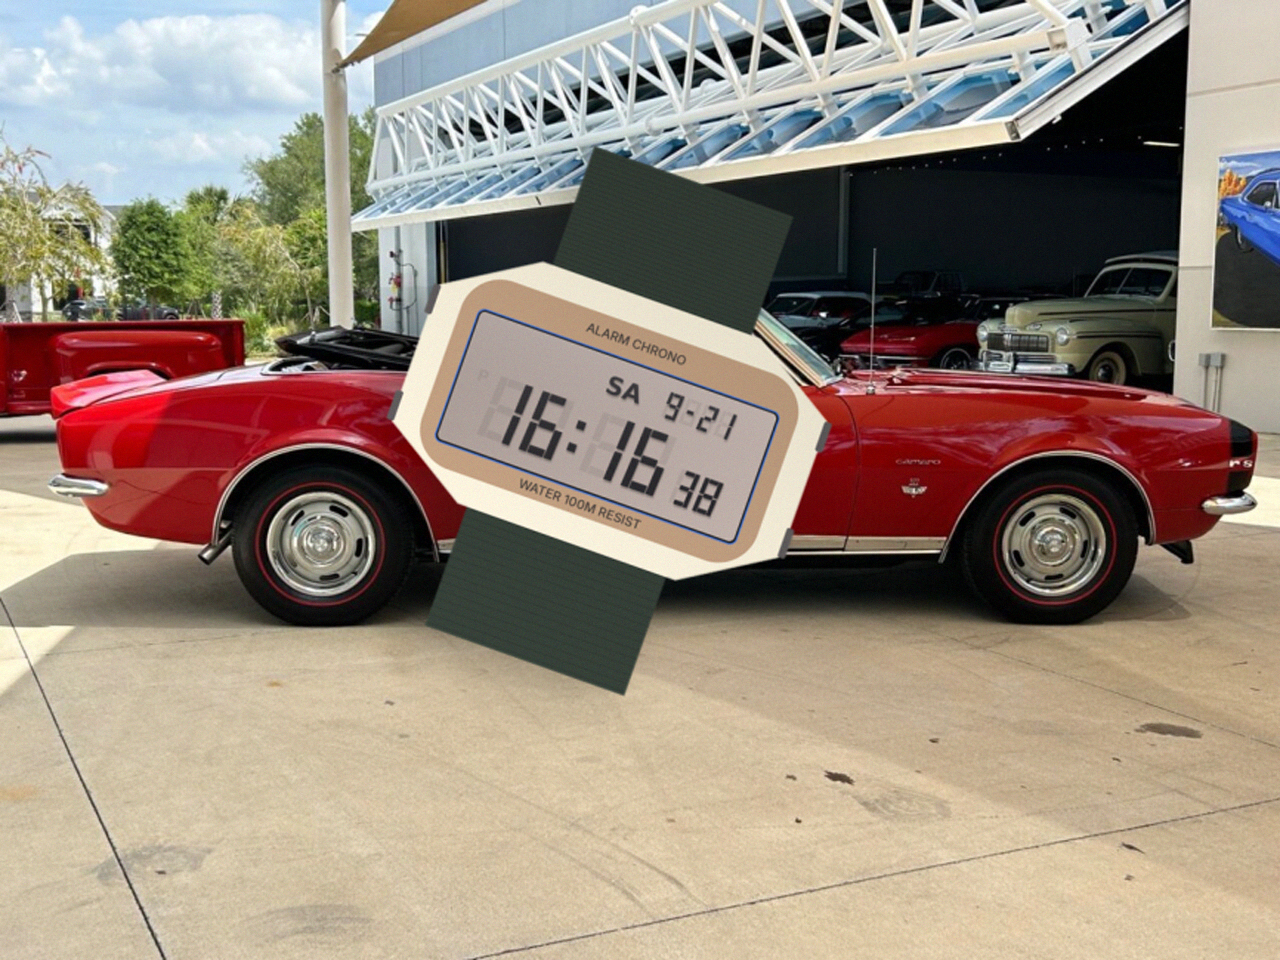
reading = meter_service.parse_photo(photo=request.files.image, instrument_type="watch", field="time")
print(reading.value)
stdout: 16:16:38
